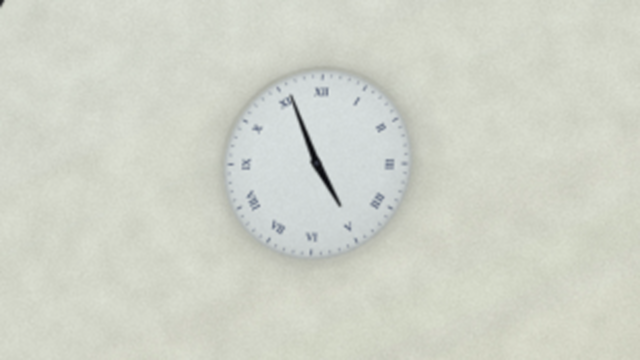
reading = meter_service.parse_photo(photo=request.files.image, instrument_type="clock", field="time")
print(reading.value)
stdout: 4:56
